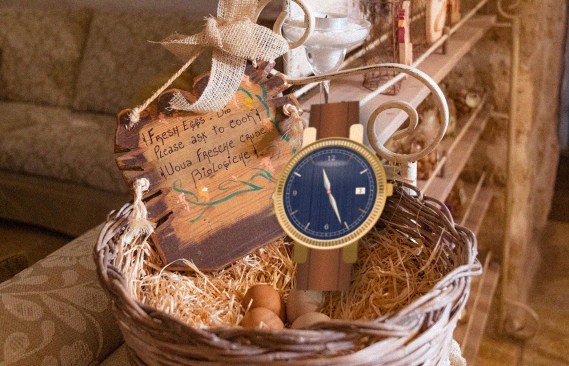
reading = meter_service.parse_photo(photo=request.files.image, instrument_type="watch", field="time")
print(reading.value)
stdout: 11:26
